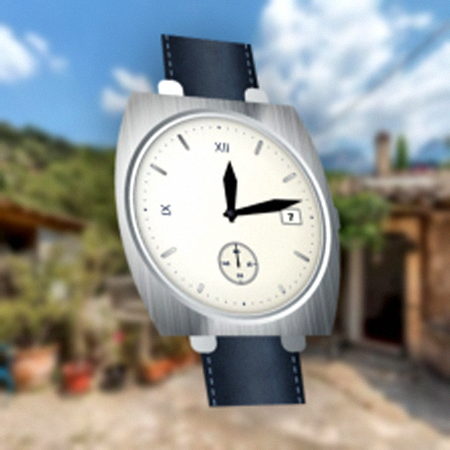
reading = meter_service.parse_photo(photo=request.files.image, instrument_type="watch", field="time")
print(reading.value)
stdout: 12:13
